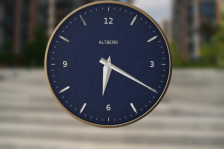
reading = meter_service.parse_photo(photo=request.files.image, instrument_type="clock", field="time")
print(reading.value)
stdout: 6:20
